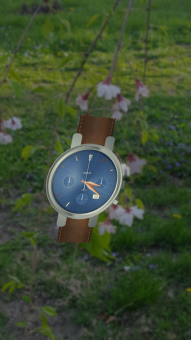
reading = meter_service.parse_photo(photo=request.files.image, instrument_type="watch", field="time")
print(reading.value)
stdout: 3:21
